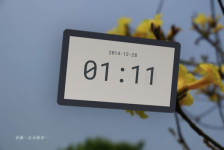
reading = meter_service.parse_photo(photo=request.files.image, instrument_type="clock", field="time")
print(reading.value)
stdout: 1:11
